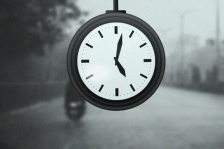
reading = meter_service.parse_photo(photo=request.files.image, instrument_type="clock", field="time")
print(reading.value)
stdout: 5:02
